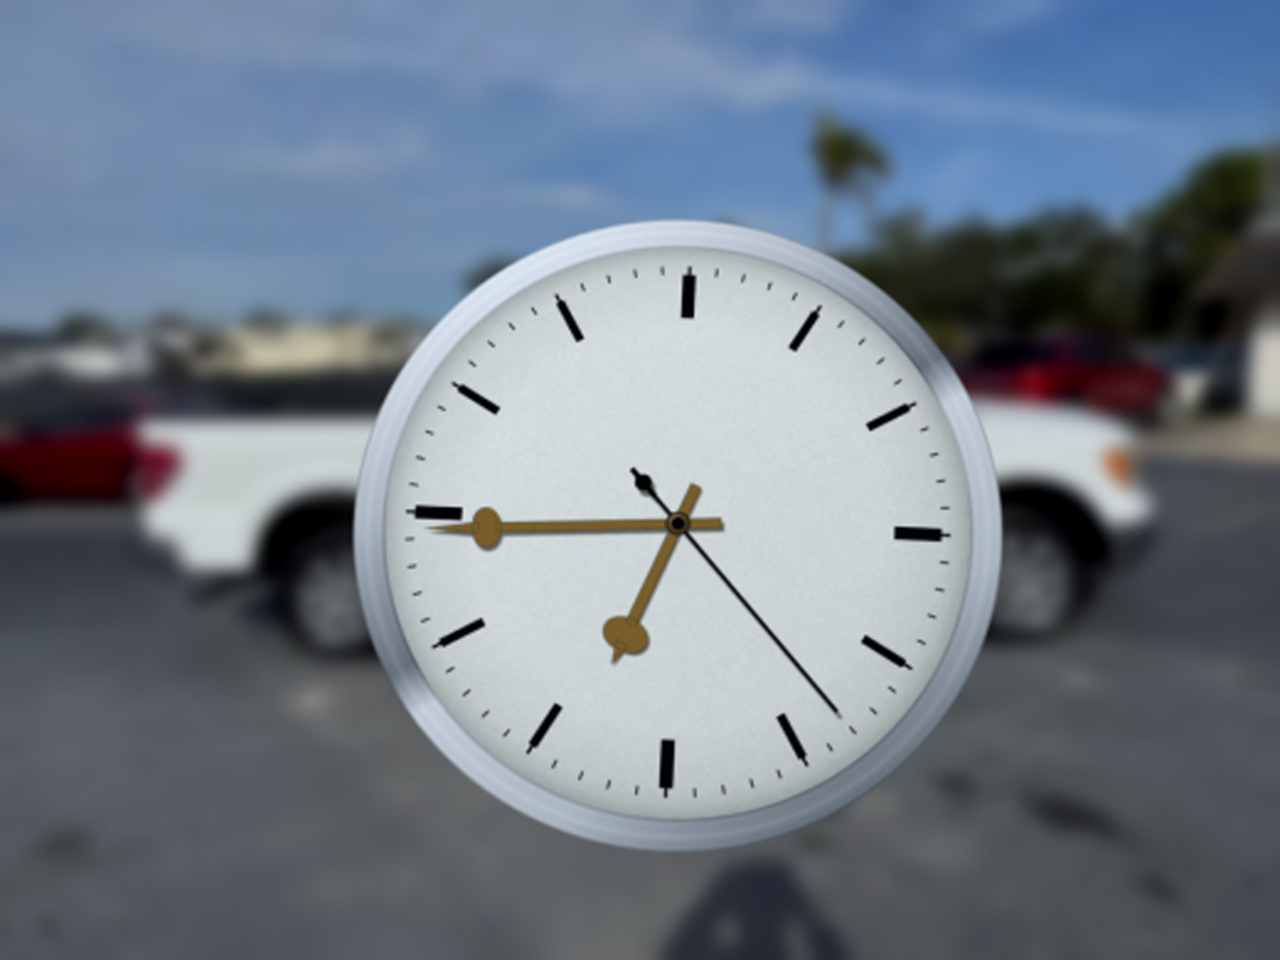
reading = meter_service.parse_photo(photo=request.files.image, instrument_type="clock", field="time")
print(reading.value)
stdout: 6:44:23
